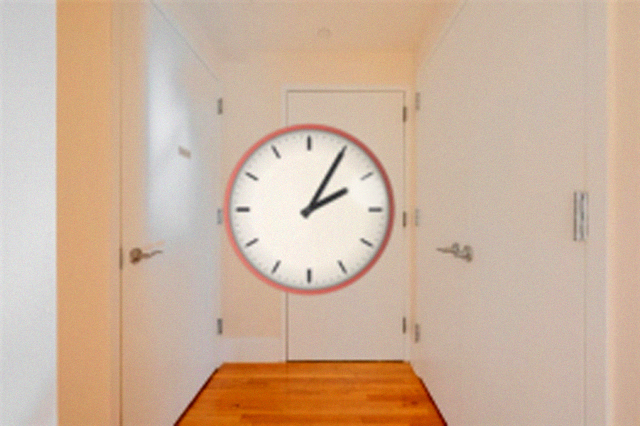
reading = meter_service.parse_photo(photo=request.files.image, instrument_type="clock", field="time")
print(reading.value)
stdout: 2:05
